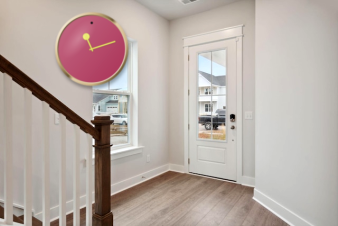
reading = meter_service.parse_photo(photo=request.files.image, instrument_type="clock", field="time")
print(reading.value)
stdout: 11:12
